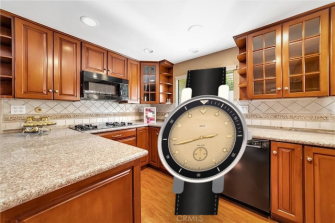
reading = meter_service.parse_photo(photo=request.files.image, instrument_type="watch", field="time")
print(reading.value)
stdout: 2:43
